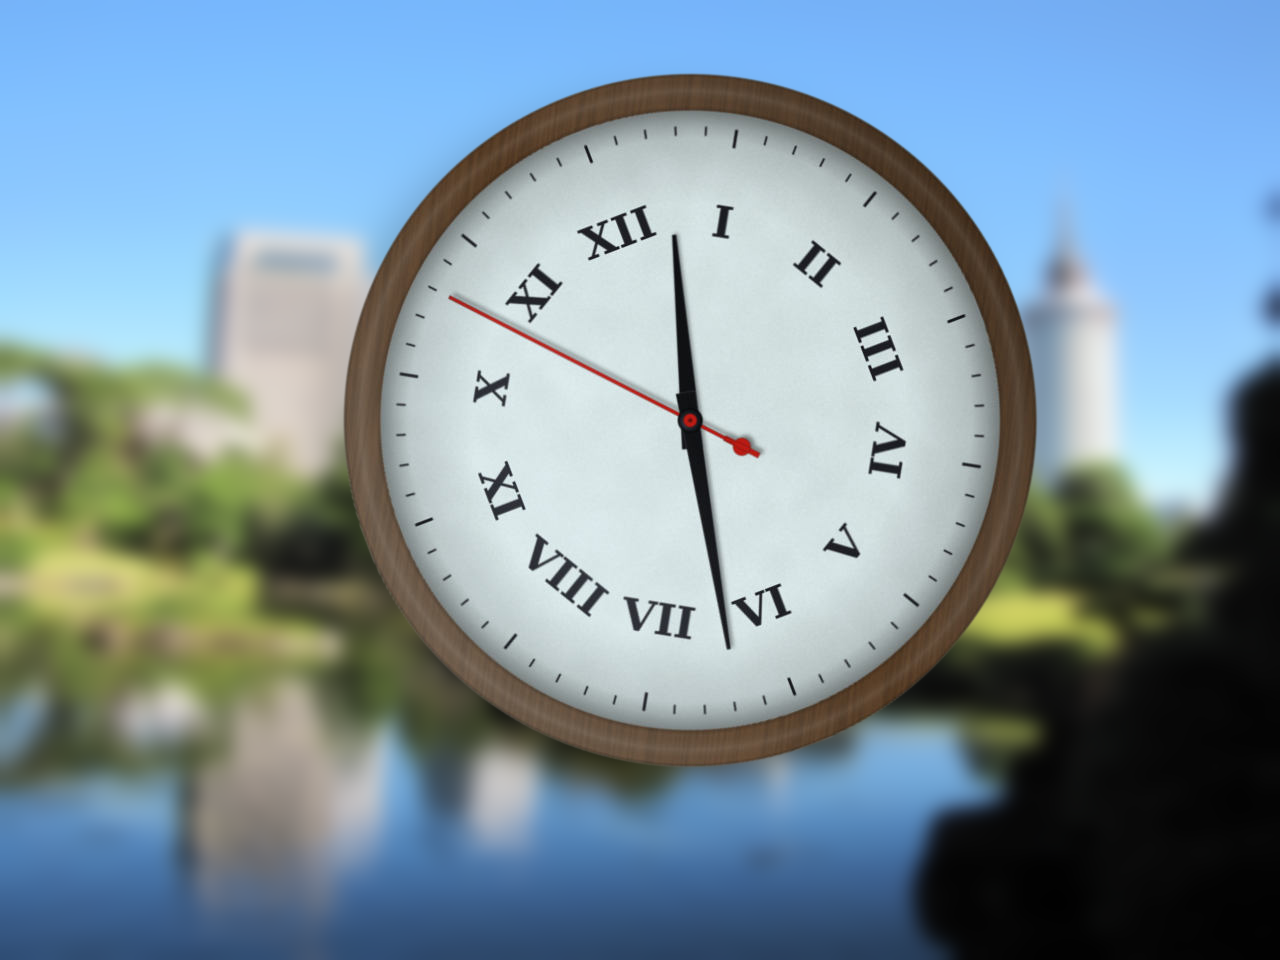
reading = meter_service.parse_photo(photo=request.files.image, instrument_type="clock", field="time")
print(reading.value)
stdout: 12:31:53
